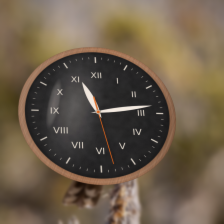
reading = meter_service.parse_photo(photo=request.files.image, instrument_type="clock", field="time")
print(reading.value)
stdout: 11:13:28
